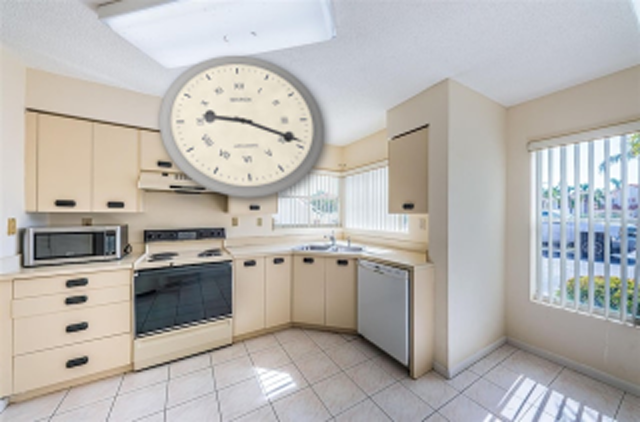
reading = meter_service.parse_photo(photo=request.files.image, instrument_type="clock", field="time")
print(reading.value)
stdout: 9:19
